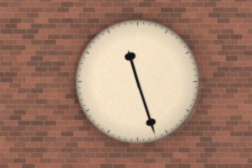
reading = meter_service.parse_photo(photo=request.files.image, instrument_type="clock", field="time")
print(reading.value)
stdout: 11:27
